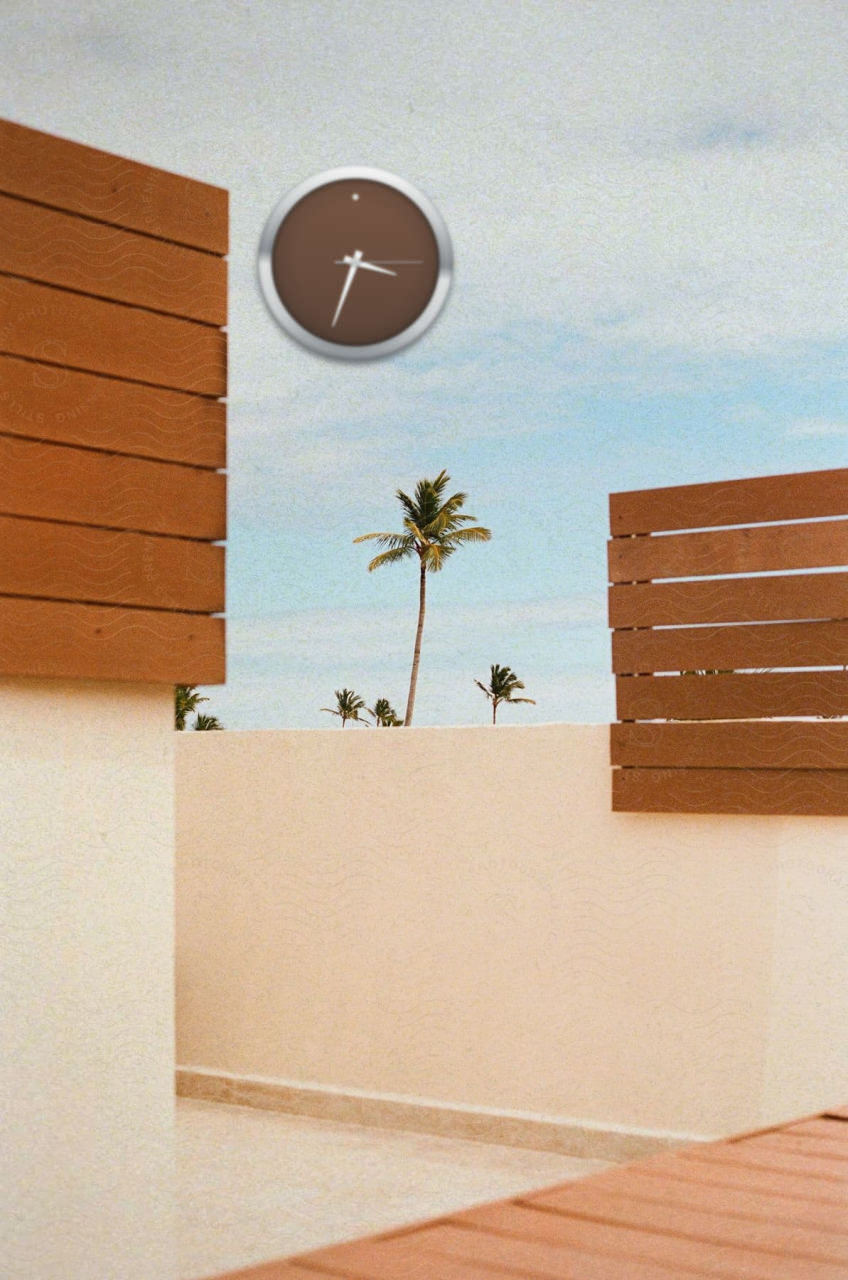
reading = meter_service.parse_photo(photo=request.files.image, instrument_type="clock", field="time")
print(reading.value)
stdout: 3:33:15
